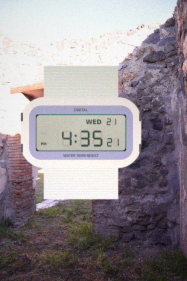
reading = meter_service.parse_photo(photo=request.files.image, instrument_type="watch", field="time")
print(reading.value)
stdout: 4:35
